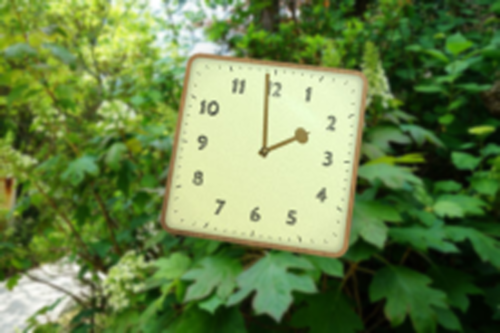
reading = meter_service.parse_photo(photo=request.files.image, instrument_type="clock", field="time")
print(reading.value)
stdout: 1:59
